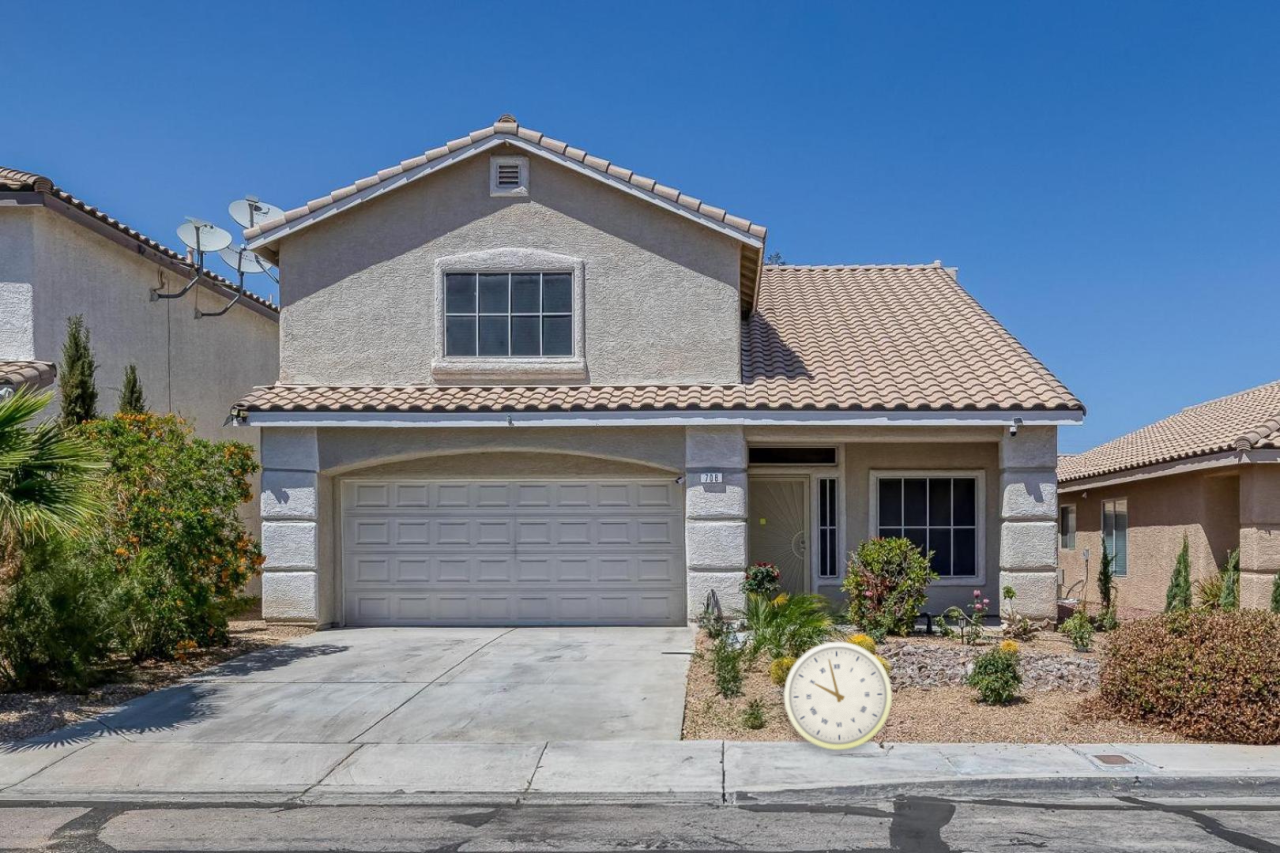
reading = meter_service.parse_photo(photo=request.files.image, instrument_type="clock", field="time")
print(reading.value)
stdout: 9:58
